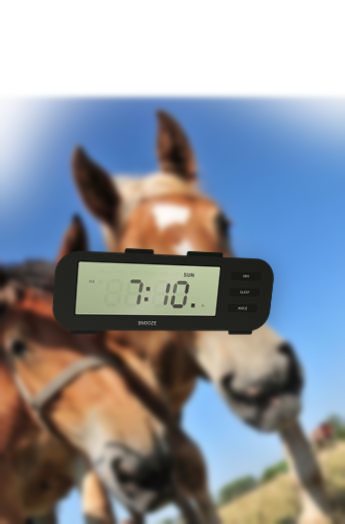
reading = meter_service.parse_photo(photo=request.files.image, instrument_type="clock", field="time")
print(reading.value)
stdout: 7:10
